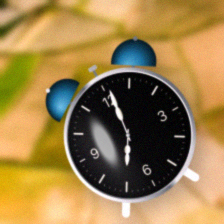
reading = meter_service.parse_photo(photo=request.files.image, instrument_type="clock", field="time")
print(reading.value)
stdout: 7:01
